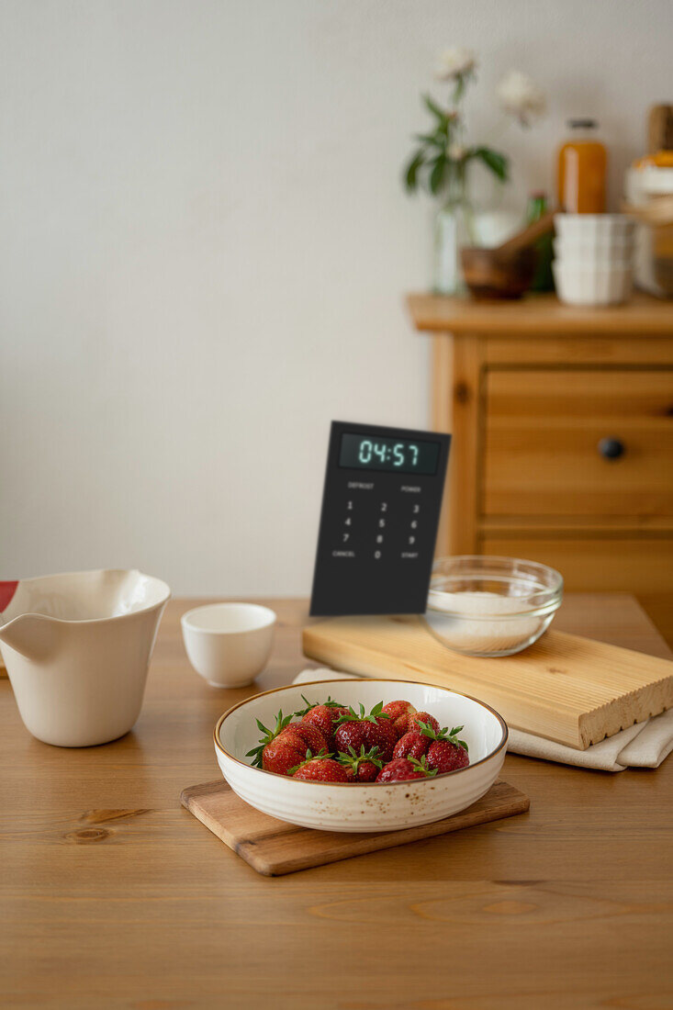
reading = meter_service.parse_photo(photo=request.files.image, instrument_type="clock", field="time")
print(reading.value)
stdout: 4:57
